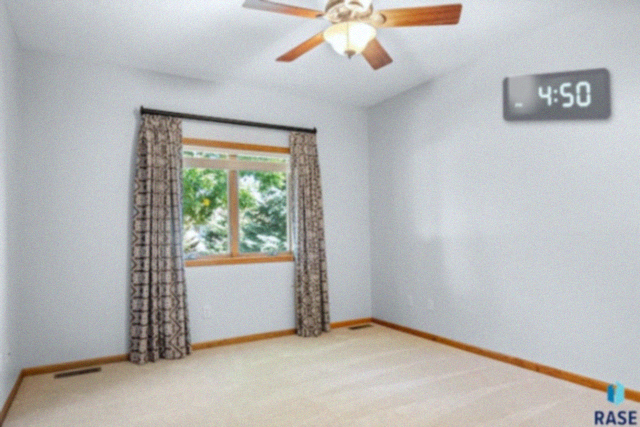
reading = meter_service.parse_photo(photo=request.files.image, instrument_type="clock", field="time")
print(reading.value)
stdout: 4:50
